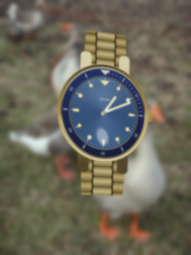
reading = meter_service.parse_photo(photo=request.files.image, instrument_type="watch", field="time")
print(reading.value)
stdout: 1:11
